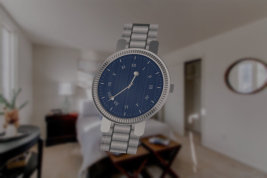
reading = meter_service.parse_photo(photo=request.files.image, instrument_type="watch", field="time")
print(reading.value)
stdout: 12:38
